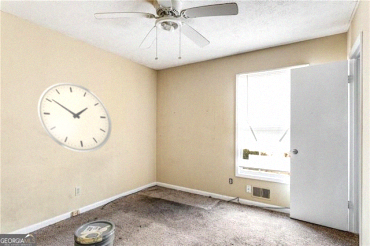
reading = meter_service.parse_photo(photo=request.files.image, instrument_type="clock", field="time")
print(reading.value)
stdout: 1:51
